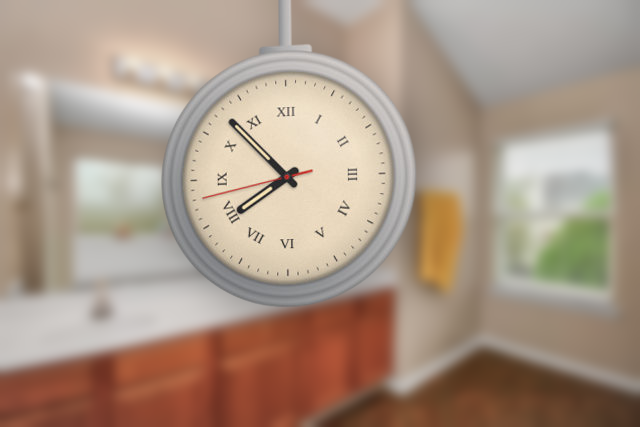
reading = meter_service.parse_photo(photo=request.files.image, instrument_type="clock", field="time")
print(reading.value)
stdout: 7:52:43
